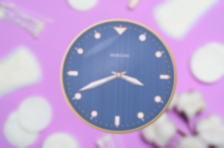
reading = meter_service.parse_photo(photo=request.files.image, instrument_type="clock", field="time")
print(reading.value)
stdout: 3:41
